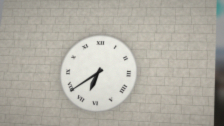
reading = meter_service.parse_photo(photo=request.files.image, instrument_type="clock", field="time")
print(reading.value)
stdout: 6:39
